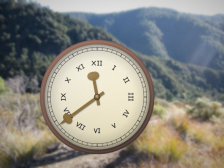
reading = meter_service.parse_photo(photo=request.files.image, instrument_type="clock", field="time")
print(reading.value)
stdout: 11:39
